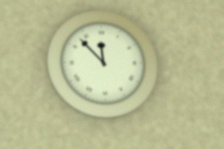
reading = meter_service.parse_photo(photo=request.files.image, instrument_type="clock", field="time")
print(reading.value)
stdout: 11:53
